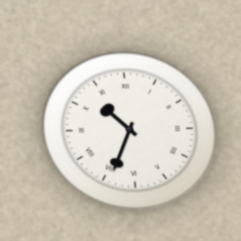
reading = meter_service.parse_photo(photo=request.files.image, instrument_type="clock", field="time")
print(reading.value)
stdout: 10:34
